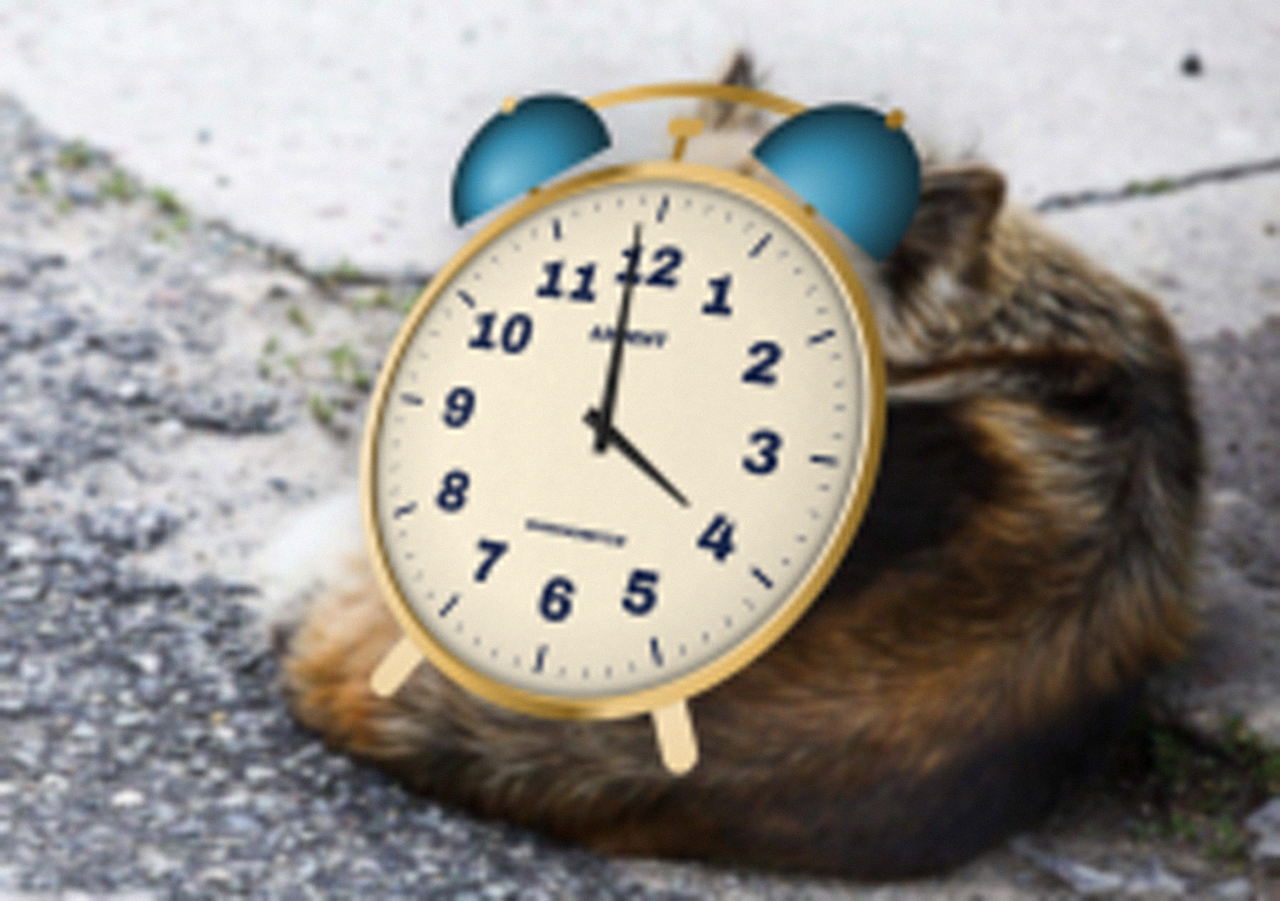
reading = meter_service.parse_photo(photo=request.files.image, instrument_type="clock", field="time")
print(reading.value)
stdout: 3:59
